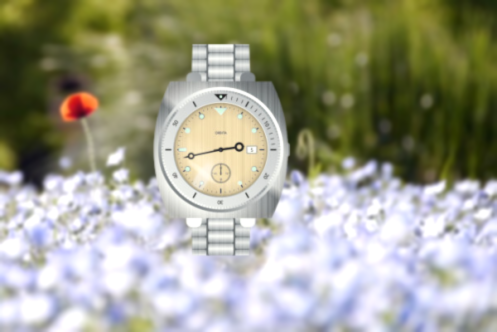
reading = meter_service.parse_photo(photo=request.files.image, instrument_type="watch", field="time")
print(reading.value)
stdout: 2:43
